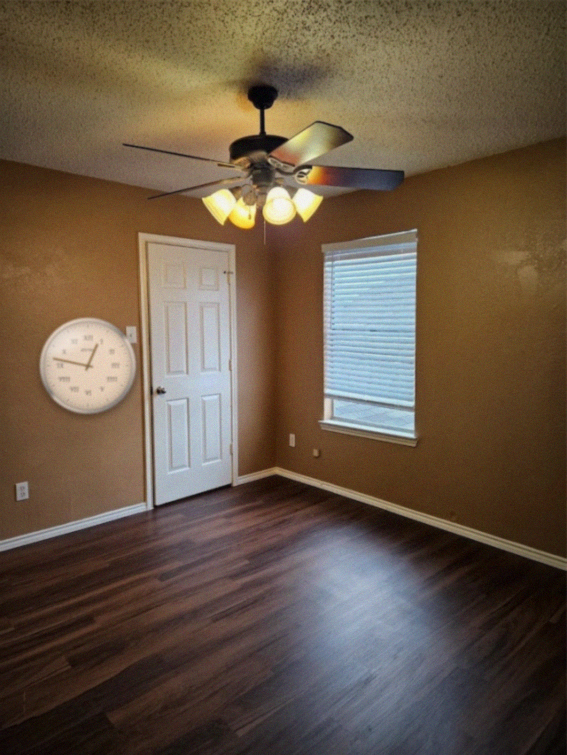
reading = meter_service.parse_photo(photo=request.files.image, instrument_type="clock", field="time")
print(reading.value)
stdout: 12:47
